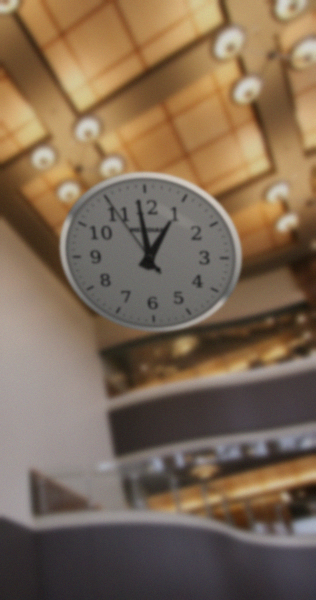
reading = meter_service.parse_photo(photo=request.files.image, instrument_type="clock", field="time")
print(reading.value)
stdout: 12:58:55
